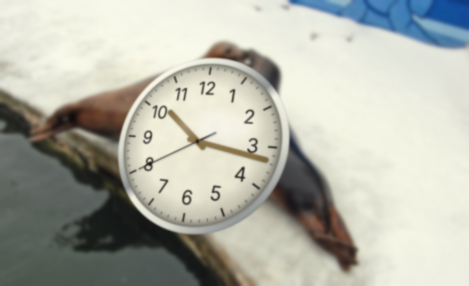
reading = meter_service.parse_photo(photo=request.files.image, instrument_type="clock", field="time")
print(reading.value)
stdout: 10:16:40
